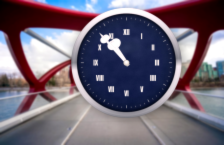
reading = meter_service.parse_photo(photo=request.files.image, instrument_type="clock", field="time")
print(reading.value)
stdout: 10:53
